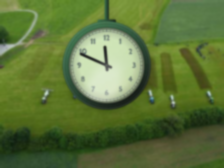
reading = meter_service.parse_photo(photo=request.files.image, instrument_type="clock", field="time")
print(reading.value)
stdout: 11:49
